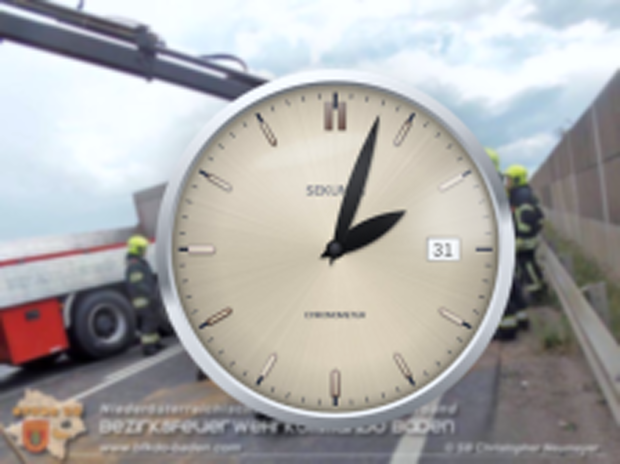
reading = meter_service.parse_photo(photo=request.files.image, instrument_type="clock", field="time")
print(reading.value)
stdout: 2:03
